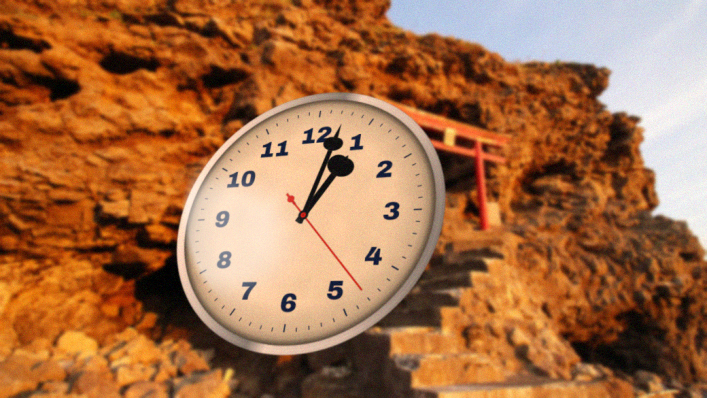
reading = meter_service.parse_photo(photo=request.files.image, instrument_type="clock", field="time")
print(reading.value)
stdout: 1:02:23
